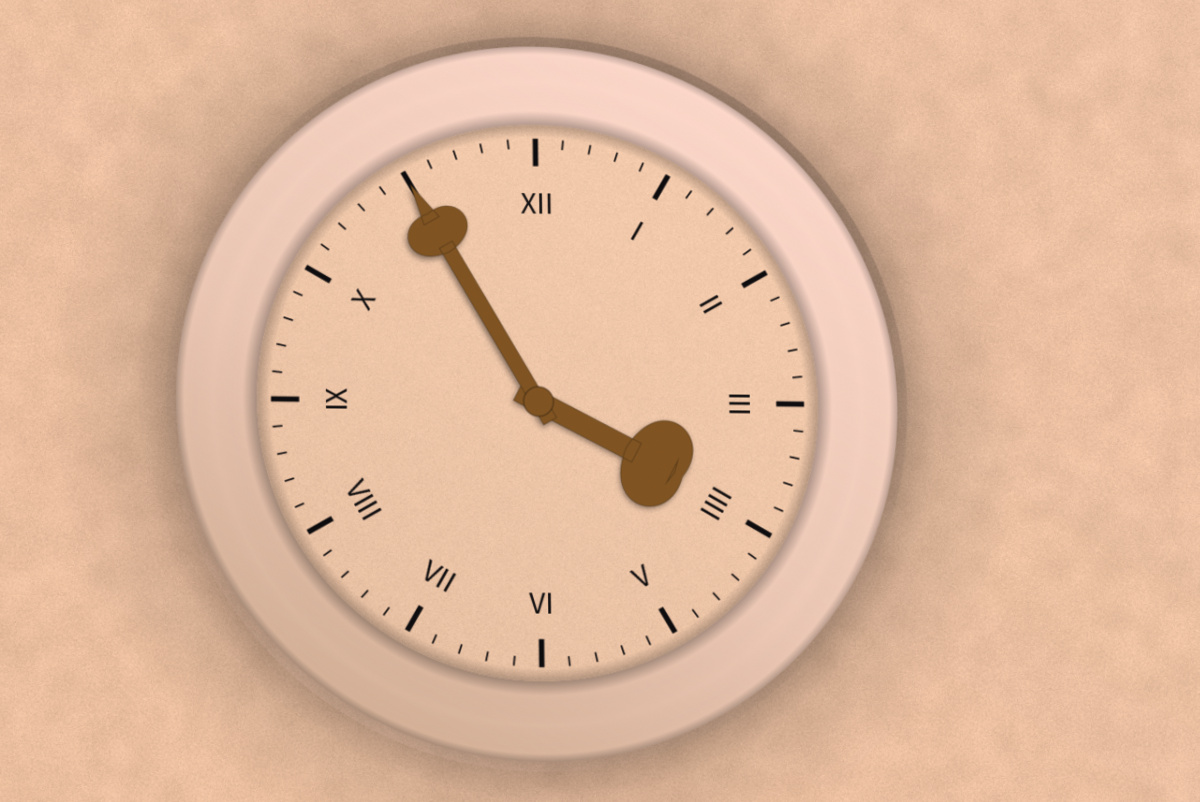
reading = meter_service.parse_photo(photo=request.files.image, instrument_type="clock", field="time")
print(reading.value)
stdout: 3:55
